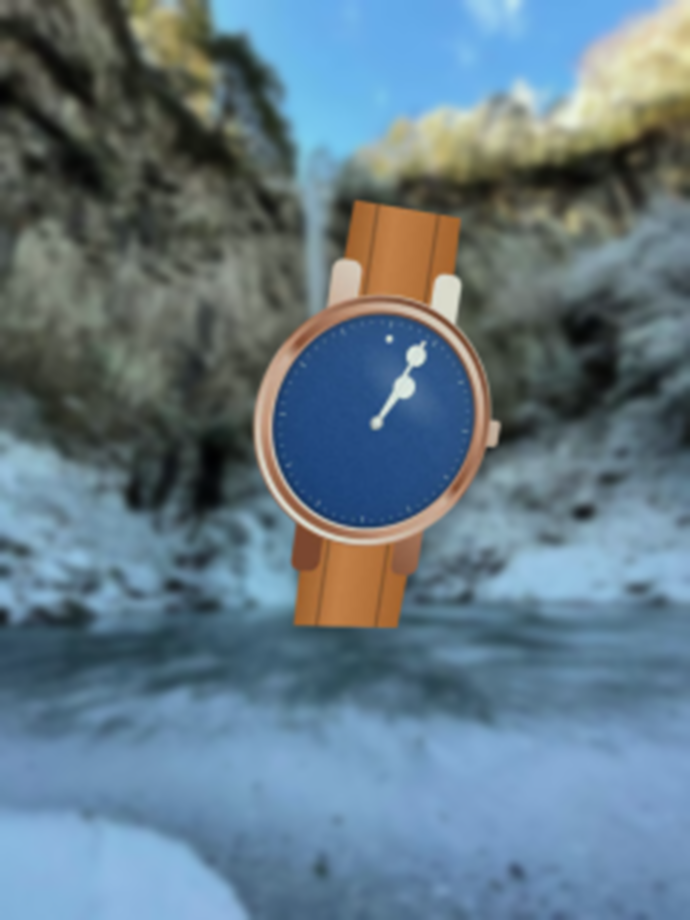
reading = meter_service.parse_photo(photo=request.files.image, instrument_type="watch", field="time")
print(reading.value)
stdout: 1:04
